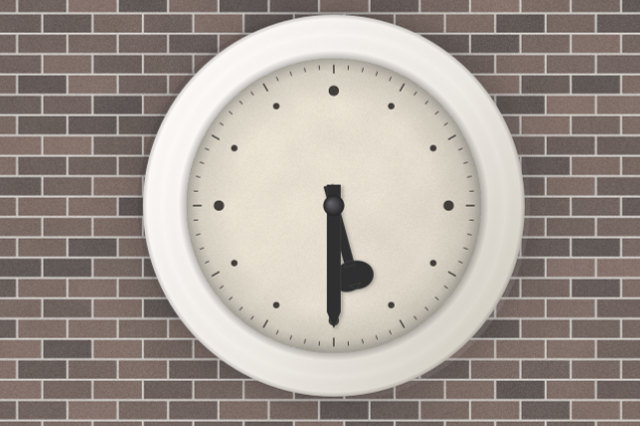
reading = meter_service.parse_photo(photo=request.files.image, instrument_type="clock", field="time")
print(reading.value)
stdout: 5:30
